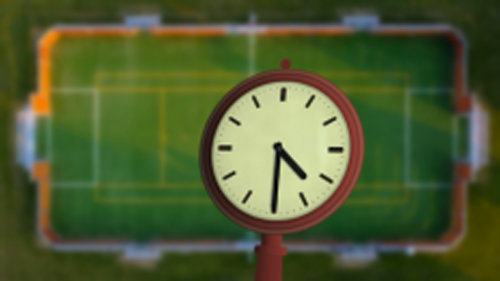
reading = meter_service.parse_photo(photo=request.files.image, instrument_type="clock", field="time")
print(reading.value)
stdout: 4:30
